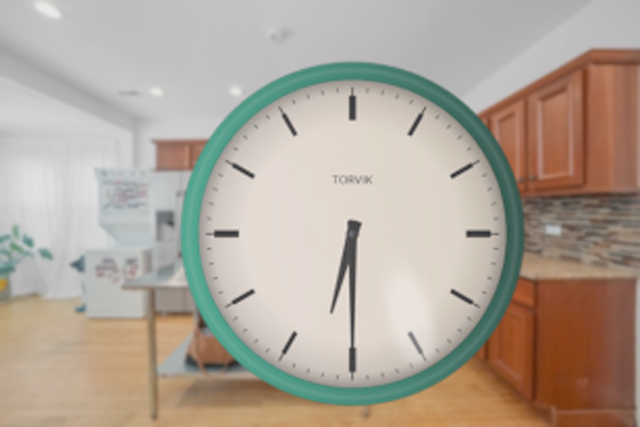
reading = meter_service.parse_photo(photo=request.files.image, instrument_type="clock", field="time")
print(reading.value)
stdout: 6:30
